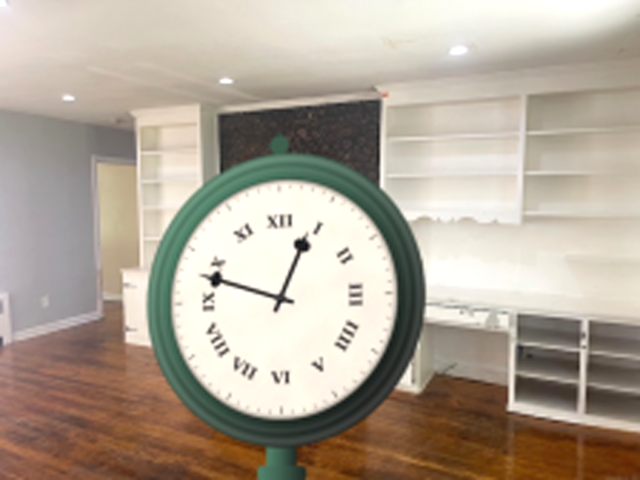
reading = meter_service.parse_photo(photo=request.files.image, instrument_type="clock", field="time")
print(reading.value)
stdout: 12:48
